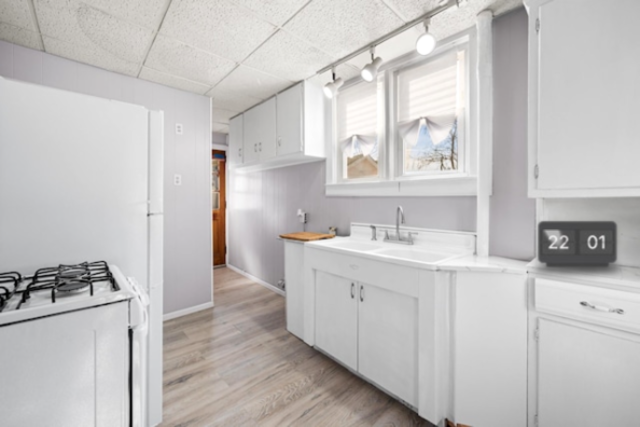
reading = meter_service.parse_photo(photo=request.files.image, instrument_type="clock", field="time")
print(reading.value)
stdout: 22:01
